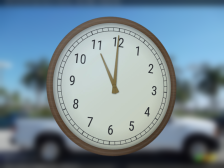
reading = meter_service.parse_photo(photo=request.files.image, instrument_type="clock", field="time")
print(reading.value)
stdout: 11:00
